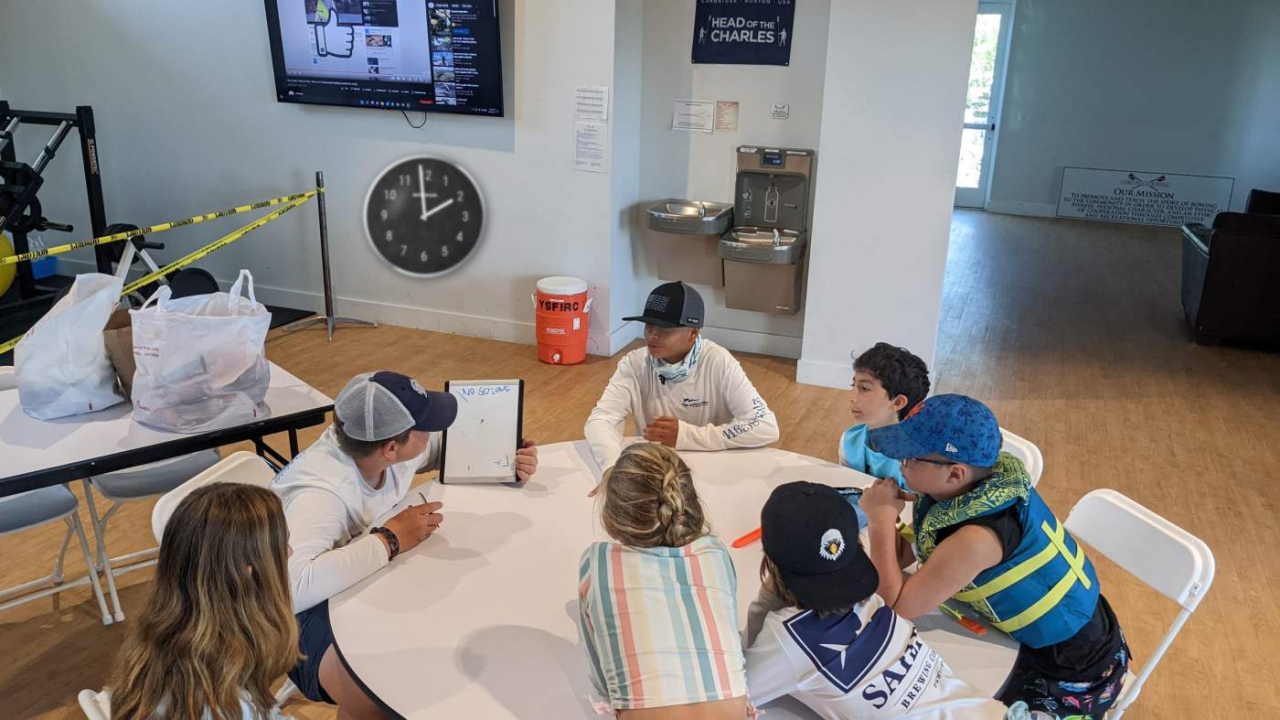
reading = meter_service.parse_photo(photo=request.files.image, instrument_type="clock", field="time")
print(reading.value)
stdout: 1:59
